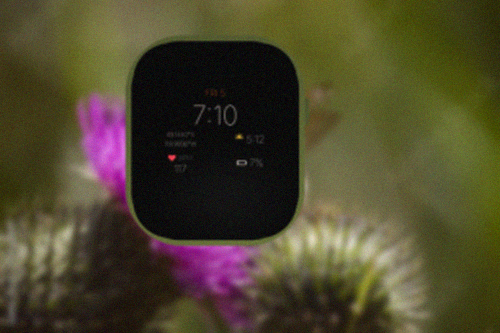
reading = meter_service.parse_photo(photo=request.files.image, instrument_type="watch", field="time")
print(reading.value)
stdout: 7:10
